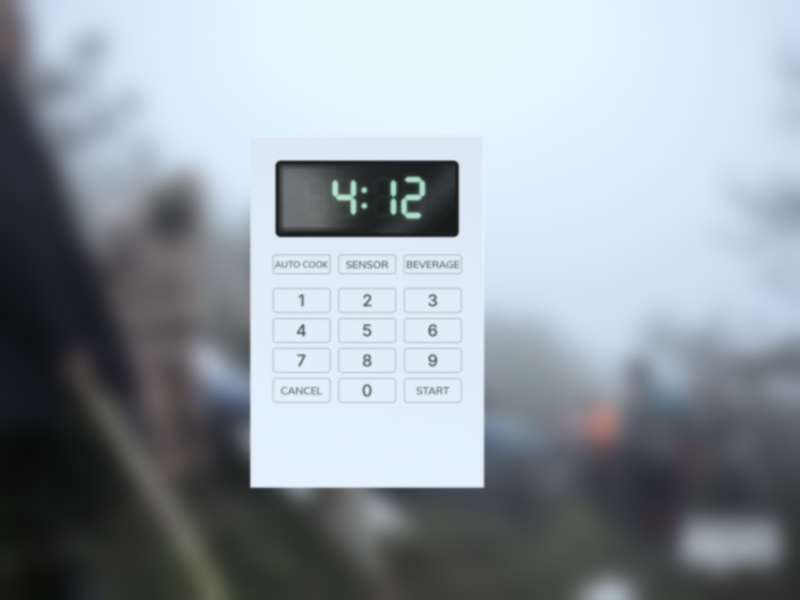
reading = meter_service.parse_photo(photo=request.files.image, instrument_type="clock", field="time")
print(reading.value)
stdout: 4:12
